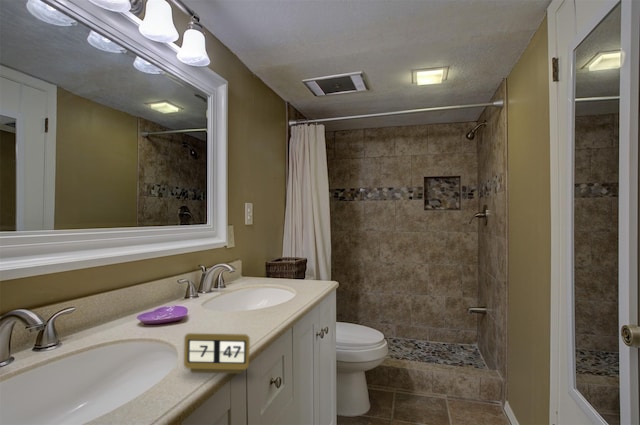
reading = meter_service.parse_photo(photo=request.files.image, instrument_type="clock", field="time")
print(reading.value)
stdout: 7:47
